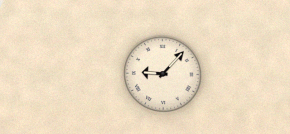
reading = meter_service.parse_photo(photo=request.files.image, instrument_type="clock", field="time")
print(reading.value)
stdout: 9:07
